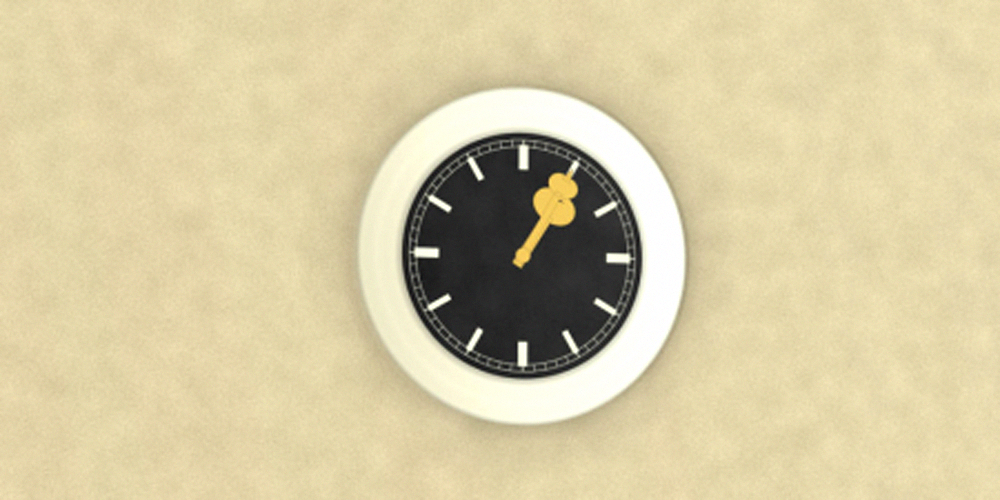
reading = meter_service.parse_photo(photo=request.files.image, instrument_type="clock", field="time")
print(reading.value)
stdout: 1:05
